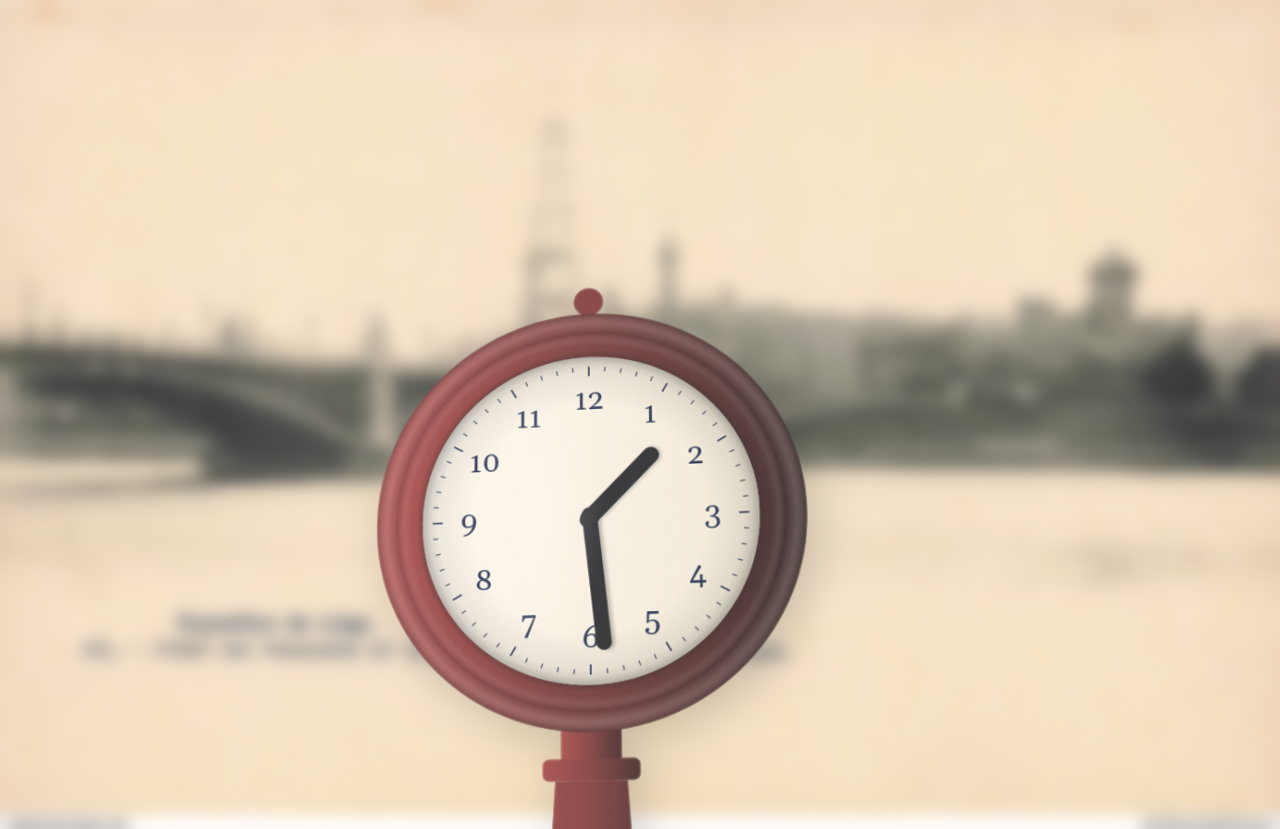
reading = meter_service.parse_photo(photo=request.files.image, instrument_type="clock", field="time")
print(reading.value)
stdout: 1:29
